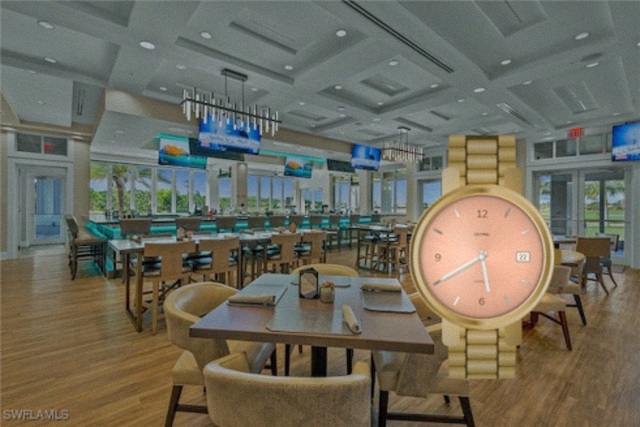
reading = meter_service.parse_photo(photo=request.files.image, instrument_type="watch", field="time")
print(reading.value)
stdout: 5:40
